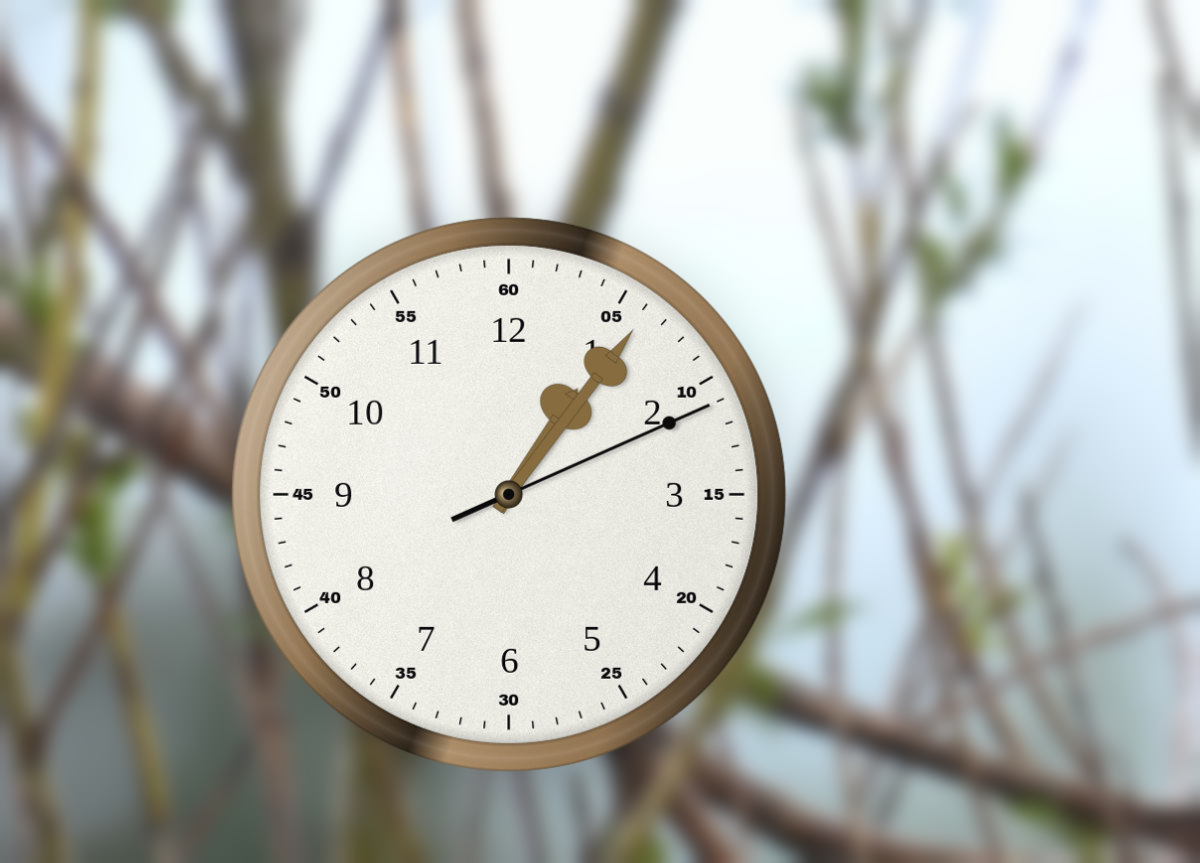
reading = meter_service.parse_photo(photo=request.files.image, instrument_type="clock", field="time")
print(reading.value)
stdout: 1:06:11
